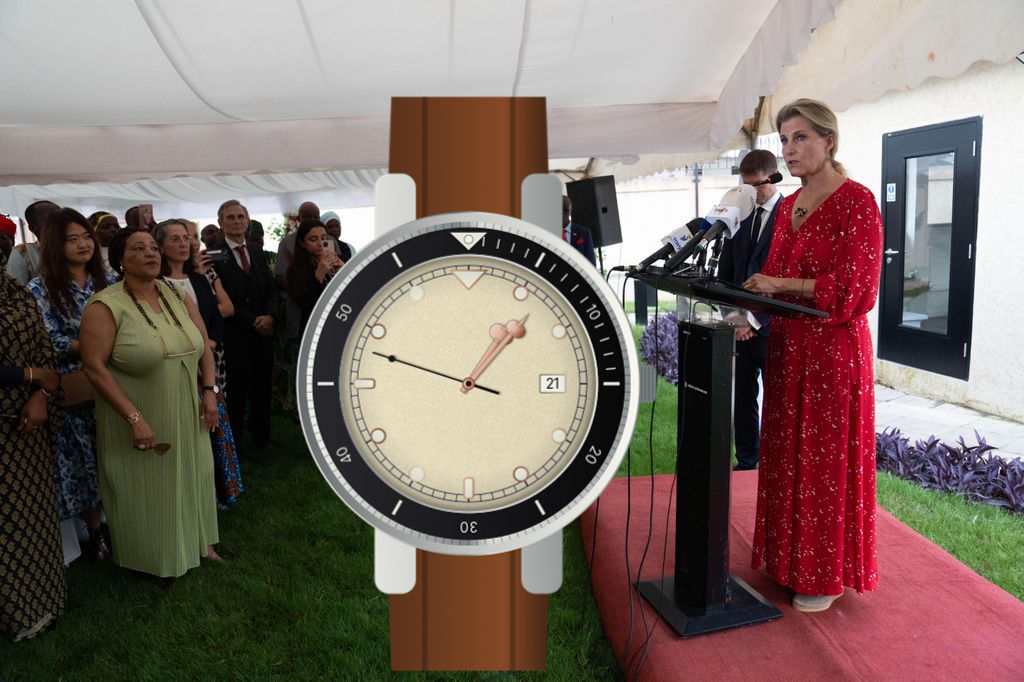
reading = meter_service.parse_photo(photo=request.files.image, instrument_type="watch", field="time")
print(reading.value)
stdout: 1:06:48
